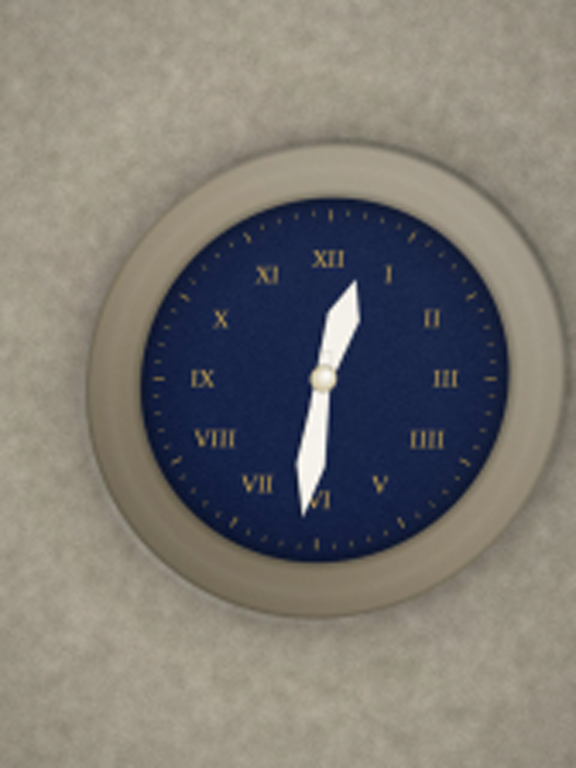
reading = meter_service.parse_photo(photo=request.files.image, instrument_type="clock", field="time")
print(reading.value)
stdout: 12:31
